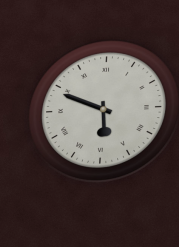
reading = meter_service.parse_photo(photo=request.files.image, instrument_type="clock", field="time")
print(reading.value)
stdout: 5:49
